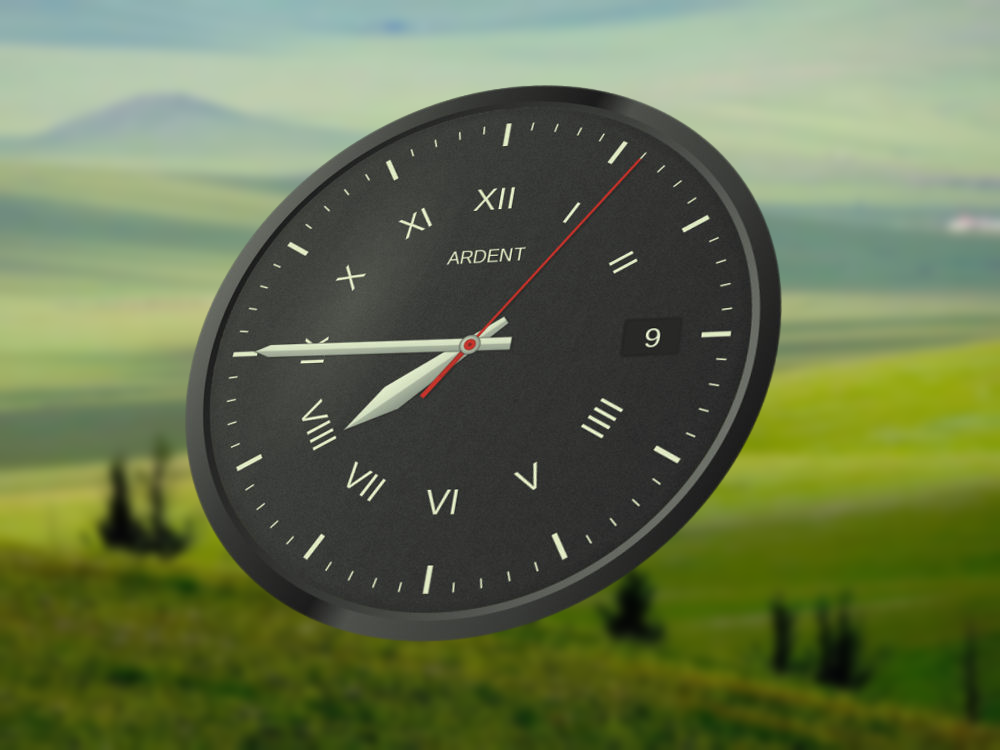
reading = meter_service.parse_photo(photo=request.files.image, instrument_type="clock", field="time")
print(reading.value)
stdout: 7:45:06
